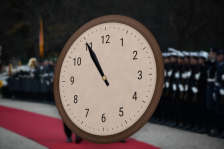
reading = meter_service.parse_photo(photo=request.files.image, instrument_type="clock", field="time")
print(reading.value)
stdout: 10:55
